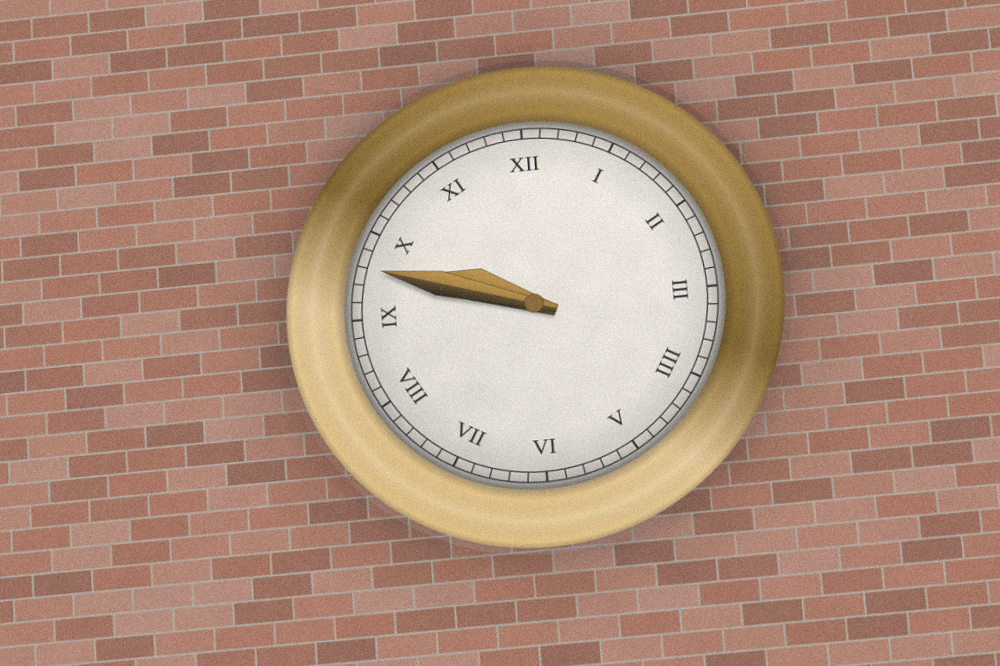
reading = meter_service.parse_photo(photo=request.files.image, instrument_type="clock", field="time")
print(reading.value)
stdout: 9:48
